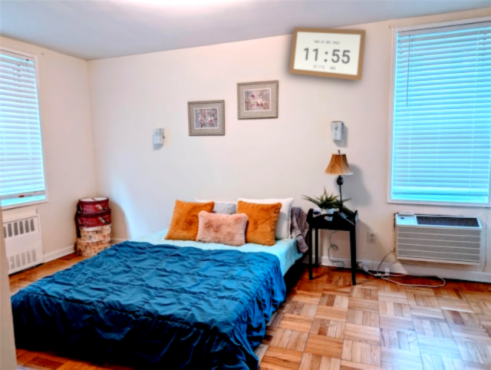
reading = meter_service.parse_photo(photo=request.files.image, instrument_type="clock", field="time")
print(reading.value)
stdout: 11:55
